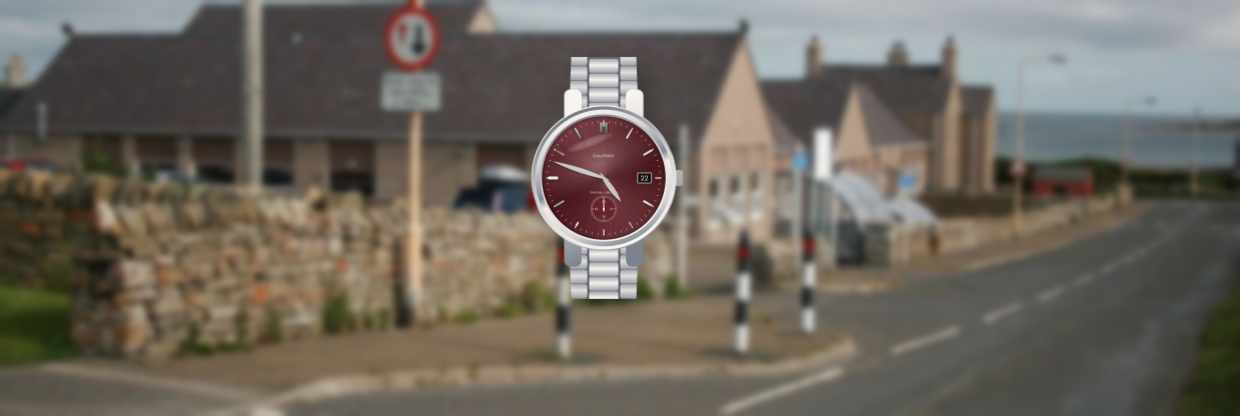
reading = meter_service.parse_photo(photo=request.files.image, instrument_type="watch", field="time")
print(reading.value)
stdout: 4:48
